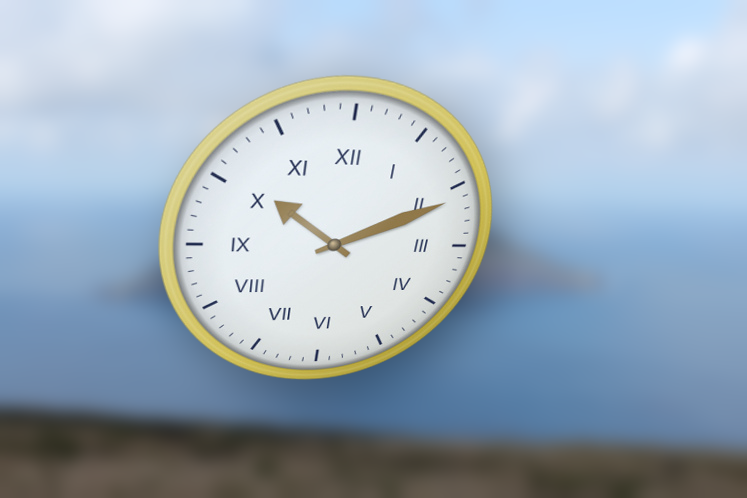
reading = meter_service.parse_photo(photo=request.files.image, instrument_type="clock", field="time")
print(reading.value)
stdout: 10:11
